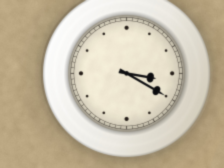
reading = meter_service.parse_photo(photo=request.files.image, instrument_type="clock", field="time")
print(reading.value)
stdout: 3:20
